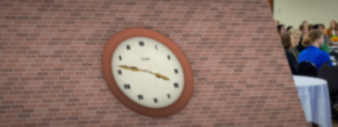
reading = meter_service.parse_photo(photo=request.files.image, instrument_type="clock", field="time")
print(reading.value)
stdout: 3:47
